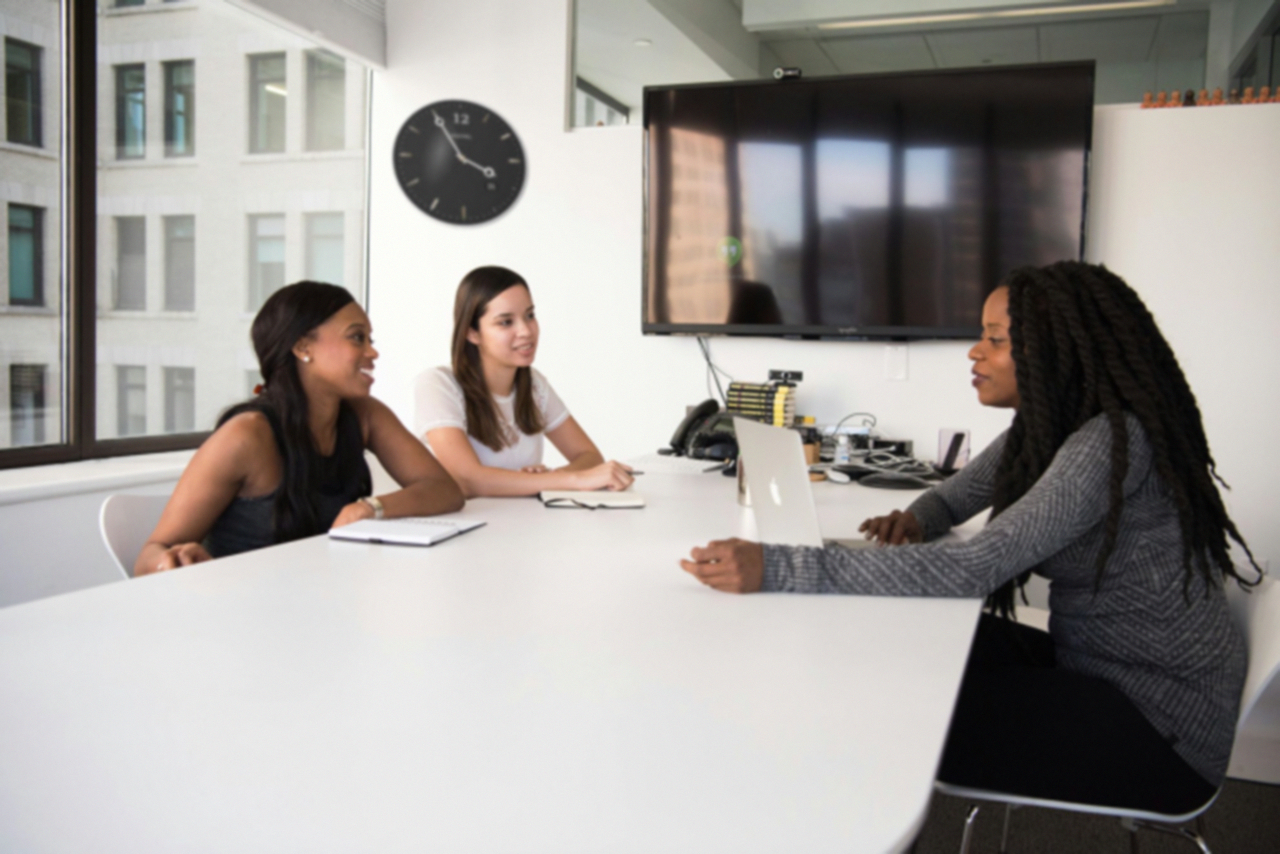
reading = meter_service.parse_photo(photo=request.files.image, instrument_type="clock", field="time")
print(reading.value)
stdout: 3:55
